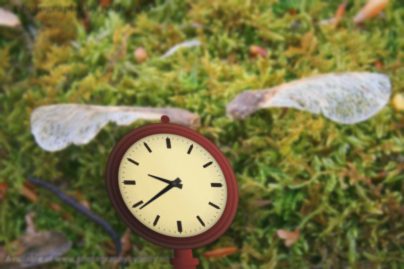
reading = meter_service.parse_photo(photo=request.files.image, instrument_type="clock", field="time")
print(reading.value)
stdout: 9:39
